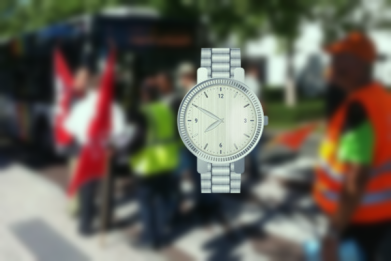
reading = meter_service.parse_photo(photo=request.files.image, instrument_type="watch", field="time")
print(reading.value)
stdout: 7:50
